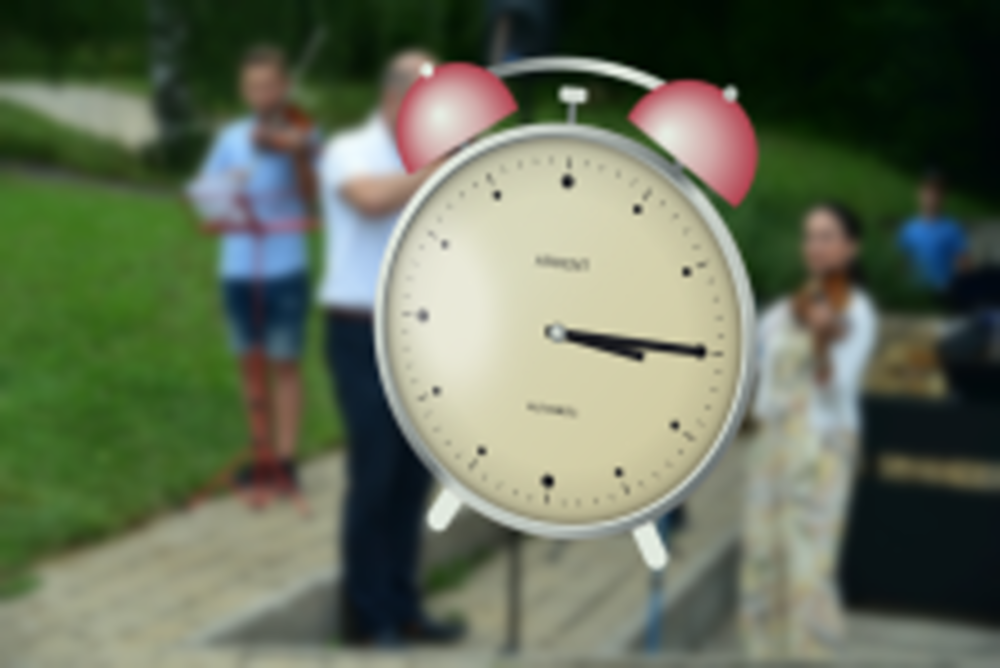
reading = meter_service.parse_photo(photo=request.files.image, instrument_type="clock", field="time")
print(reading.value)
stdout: 3:15
